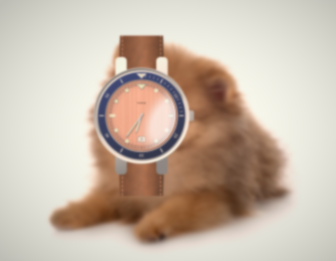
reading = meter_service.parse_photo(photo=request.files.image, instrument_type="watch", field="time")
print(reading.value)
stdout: 6:36
